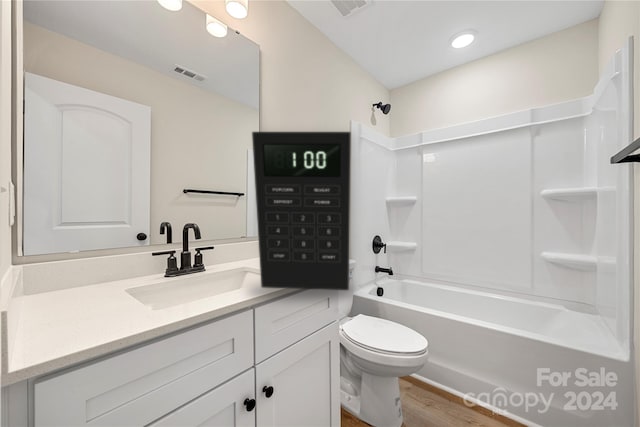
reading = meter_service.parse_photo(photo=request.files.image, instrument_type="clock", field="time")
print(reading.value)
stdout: 1:00
